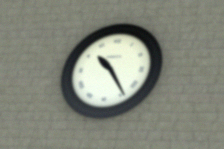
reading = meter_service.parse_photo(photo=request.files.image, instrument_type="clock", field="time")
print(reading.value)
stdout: 10:24
